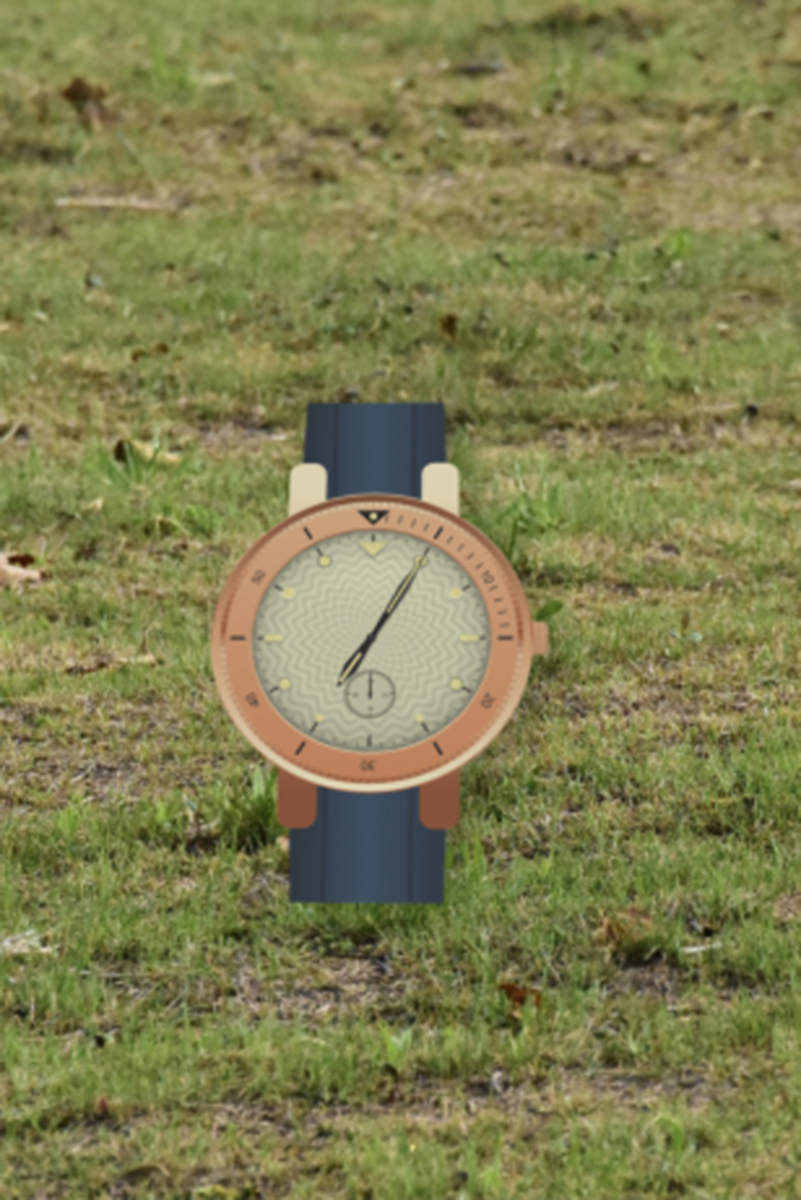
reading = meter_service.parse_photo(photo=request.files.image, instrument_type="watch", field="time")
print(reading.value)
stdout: 7:05
